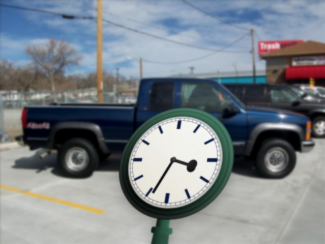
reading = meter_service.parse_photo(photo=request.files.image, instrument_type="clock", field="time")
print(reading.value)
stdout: 3:34
